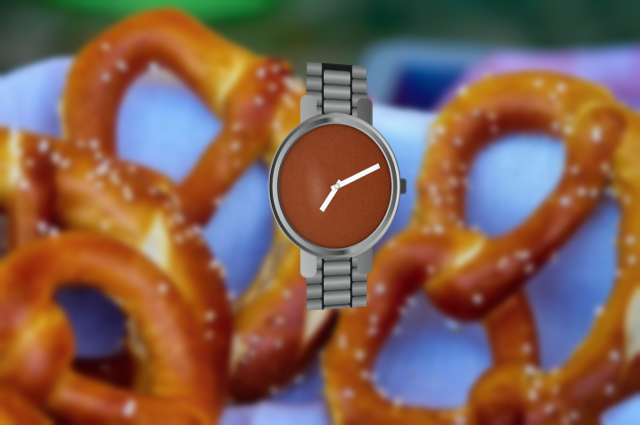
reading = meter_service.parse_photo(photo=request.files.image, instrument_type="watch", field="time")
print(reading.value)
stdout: 7:11
